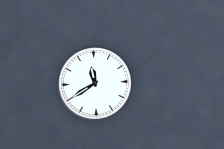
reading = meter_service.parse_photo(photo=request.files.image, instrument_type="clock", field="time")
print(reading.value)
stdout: 11:40
